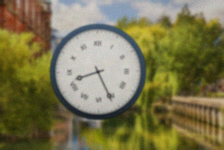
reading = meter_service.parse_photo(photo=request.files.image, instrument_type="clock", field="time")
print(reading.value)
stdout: 8:26
